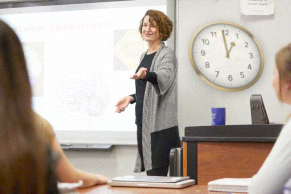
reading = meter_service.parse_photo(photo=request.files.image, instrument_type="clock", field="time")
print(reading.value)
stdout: 12:59
